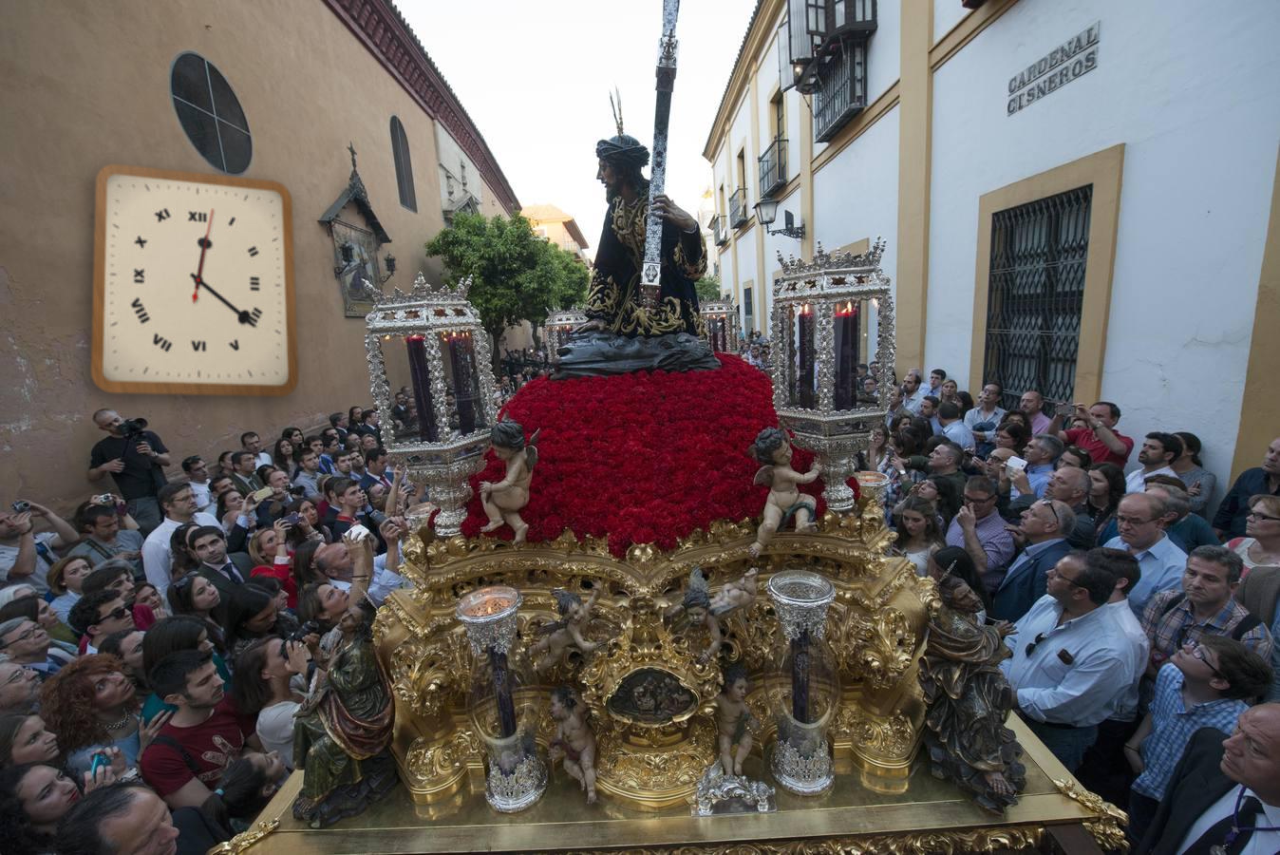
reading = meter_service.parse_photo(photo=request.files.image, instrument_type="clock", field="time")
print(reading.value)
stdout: 12:21:02
